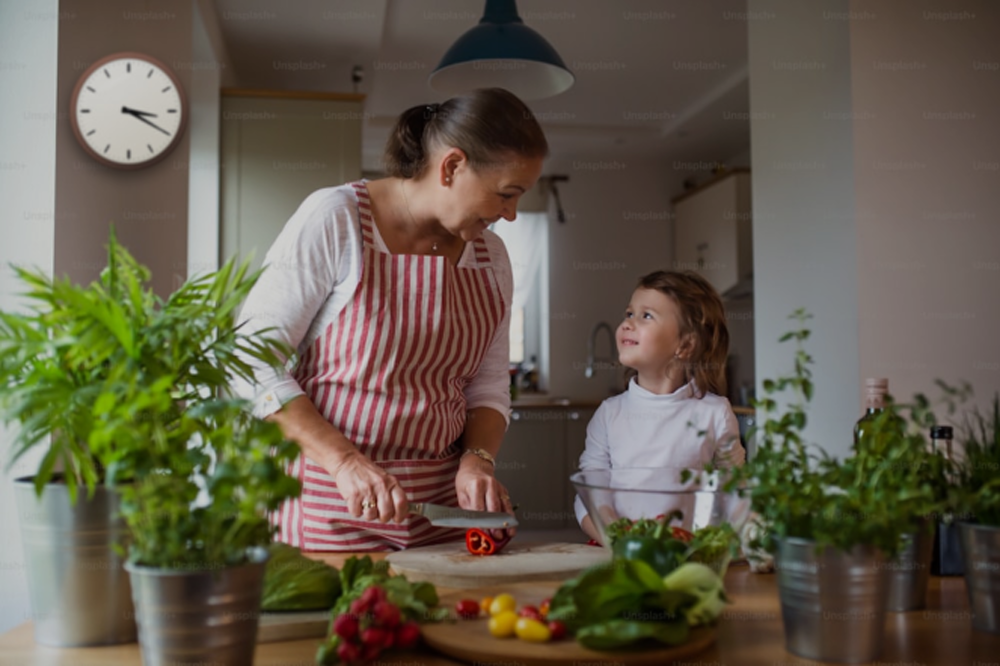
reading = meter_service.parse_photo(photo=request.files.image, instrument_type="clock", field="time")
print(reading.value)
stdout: 3:20
